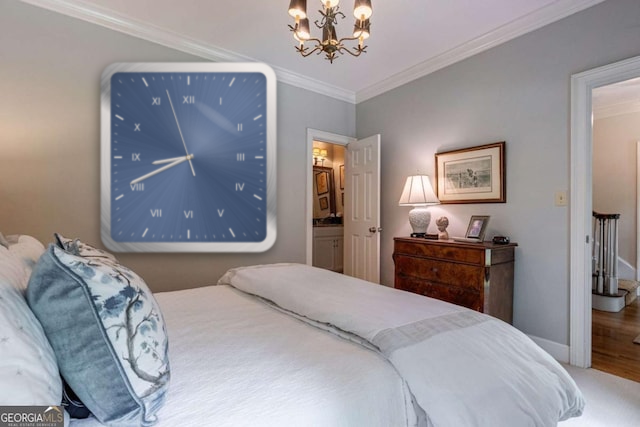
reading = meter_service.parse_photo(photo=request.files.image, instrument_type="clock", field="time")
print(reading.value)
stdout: 8:40:57
